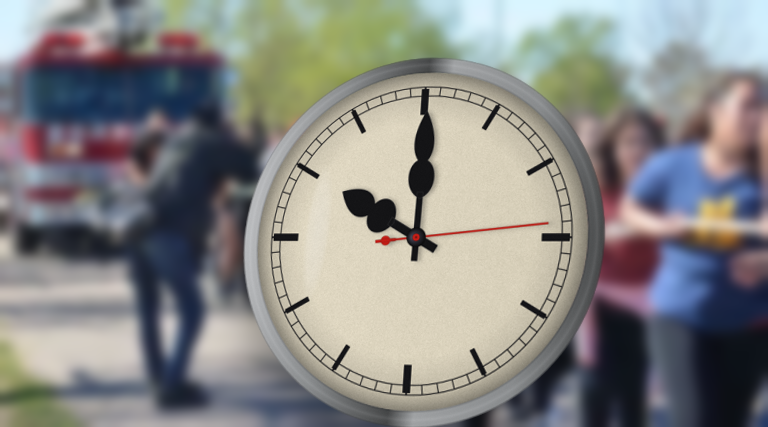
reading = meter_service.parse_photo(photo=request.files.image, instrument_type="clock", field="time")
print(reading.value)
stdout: 10:00:14
